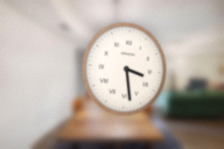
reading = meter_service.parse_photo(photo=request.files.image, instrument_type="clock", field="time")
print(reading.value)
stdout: 3:28
